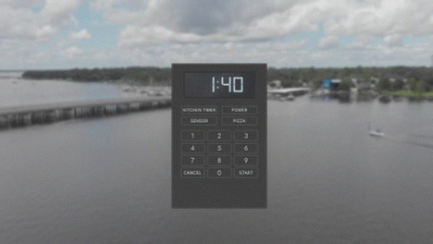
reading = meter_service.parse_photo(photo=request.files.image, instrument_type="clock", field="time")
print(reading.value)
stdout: 1:40
